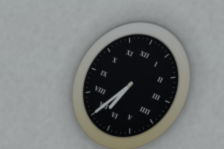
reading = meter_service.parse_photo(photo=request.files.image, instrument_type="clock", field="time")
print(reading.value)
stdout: 6:35
